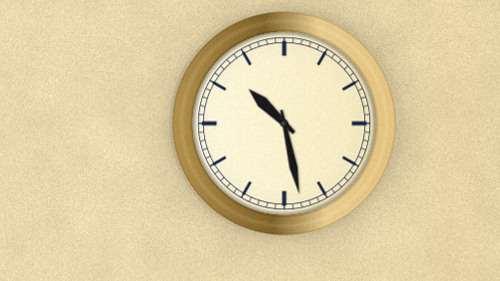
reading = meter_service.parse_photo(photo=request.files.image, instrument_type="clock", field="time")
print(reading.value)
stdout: 10:28
